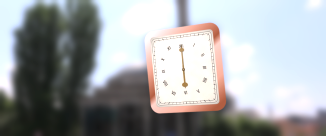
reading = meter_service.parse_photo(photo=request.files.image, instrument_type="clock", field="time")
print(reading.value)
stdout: 6:00
